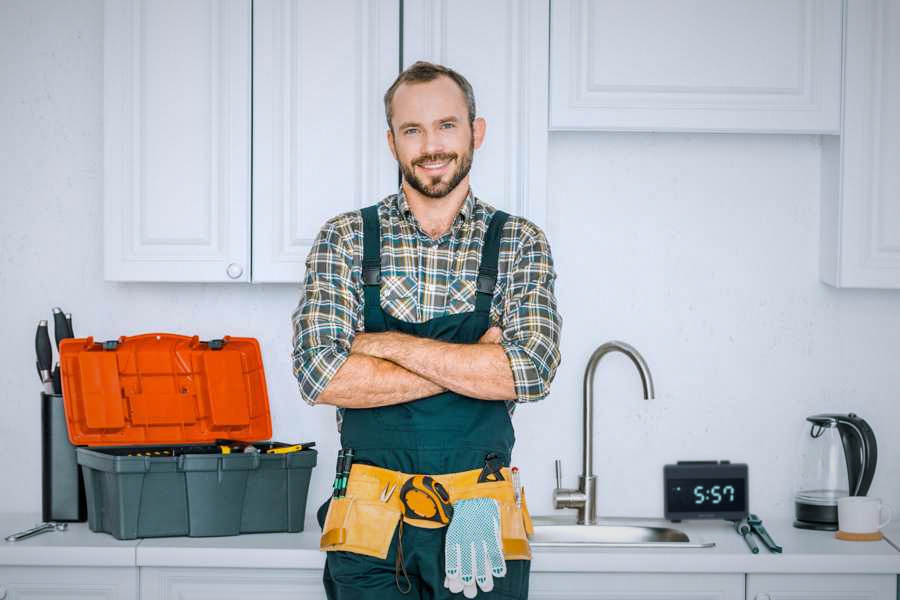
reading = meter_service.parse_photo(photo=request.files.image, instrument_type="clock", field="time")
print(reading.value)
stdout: 5:57
